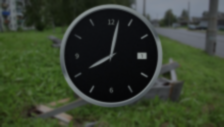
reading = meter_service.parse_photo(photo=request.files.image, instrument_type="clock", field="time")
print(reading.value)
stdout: 8:02
